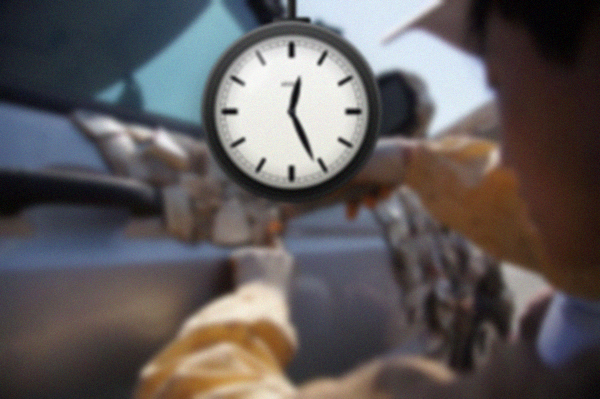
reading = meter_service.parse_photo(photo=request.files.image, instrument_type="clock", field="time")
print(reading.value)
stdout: 12:26
